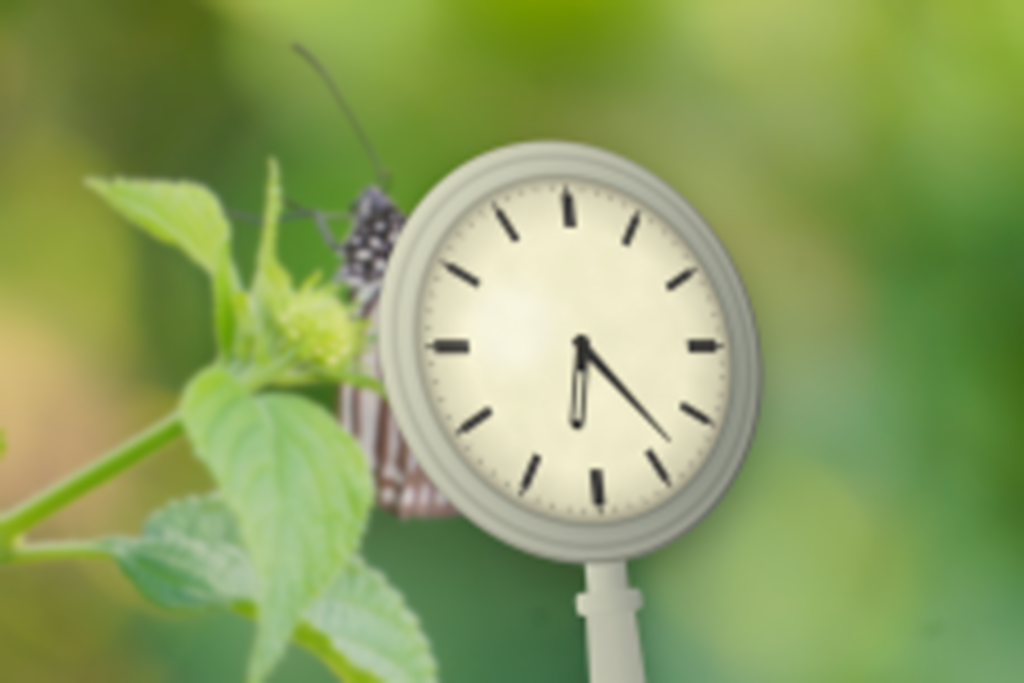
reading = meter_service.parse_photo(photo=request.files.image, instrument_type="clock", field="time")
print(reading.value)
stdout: 6:23
